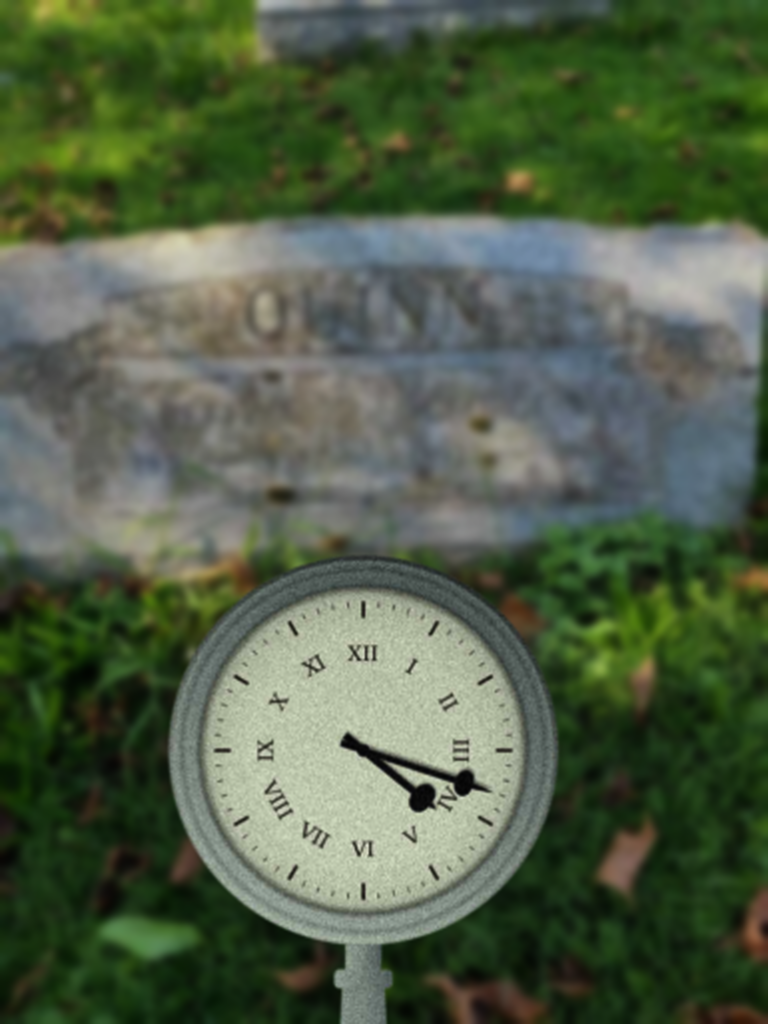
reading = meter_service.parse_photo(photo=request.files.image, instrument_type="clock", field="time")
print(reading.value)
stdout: 4:18
